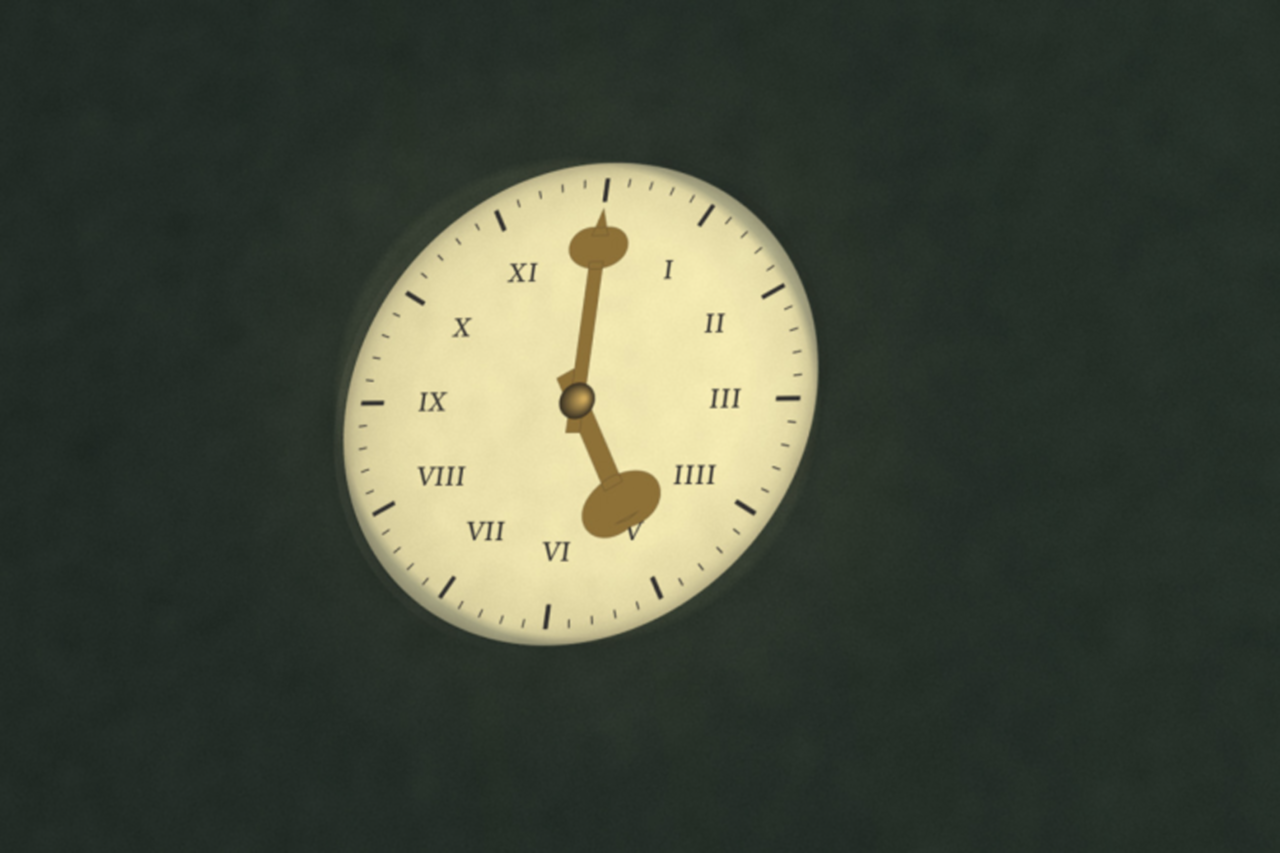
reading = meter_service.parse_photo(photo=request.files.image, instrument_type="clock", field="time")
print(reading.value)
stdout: 5:00
